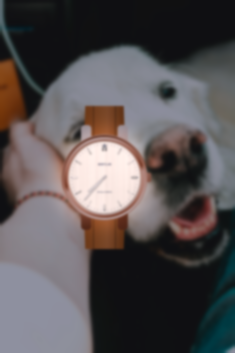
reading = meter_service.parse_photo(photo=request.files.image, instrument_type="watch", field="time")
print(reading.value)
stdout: 7:37
